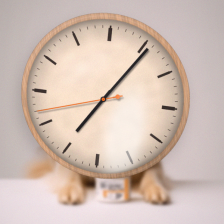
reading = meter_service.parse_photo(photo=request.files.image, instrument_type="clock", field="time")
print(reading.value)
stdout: 7:05:42
